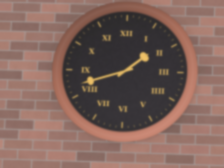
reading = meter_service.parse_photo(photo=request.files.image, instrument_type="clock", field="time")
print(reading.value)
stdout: 1:42
